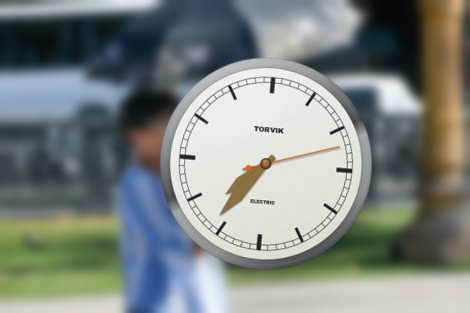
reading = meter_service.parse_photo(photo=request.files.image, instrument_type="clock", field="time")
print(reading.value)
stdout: 7:36:12
